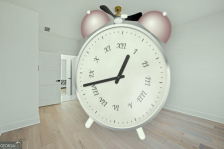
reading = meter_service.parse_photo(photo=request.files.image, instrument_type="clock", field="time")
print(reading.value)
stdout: 12:42
